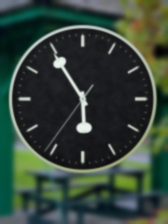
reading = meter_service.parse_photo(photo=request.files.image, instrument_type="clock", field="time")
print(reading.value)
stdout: 5:54:36
